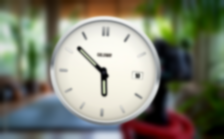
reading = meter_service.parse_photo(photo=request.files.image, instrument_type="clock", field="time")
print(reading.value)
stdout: 5:52
